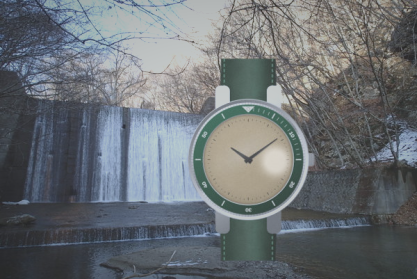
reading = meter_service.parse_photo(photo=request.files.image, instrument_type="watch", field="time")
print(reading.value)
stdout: 10:09
